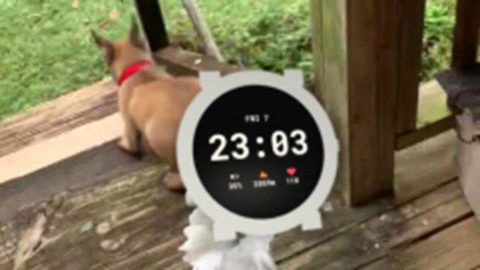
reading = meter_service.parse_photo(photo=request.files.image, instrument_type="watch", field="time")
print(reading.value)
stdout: 23:03
